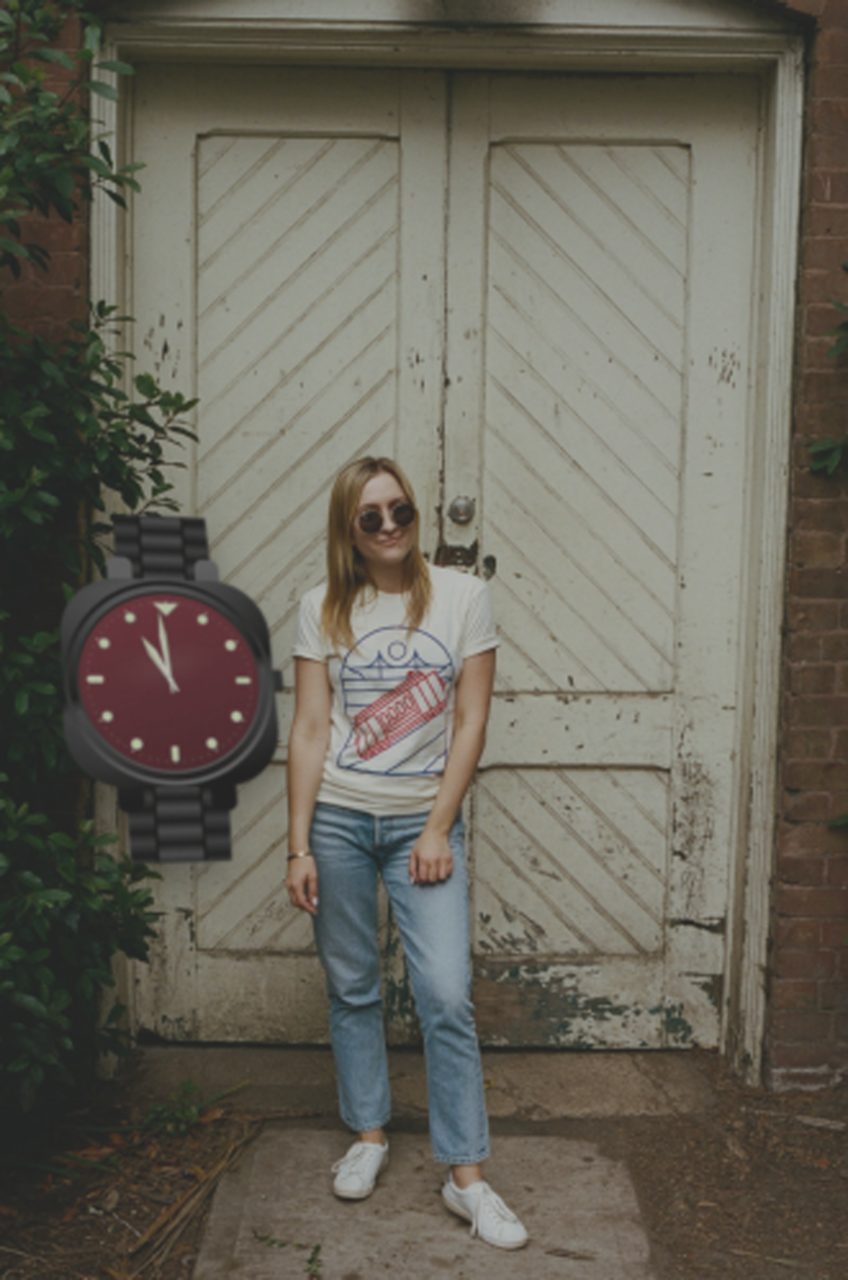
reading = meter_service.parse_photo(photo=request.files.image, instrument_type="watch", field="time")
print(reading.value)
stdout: 10:59
